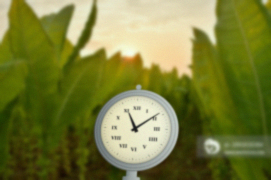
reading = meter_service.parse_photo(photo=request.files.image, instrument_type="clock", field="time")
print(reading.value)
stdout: 11:09
